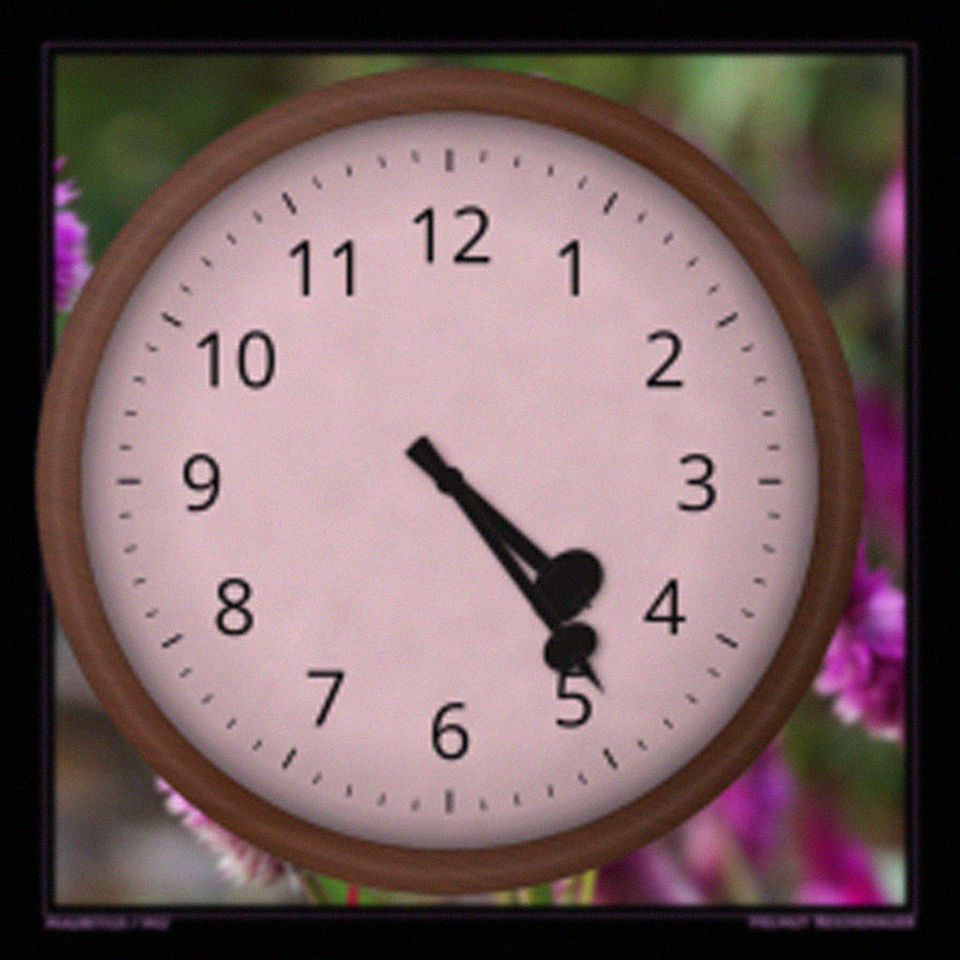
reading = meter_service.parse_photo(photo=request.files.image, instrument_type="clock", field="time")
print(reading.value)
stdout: 4:24
